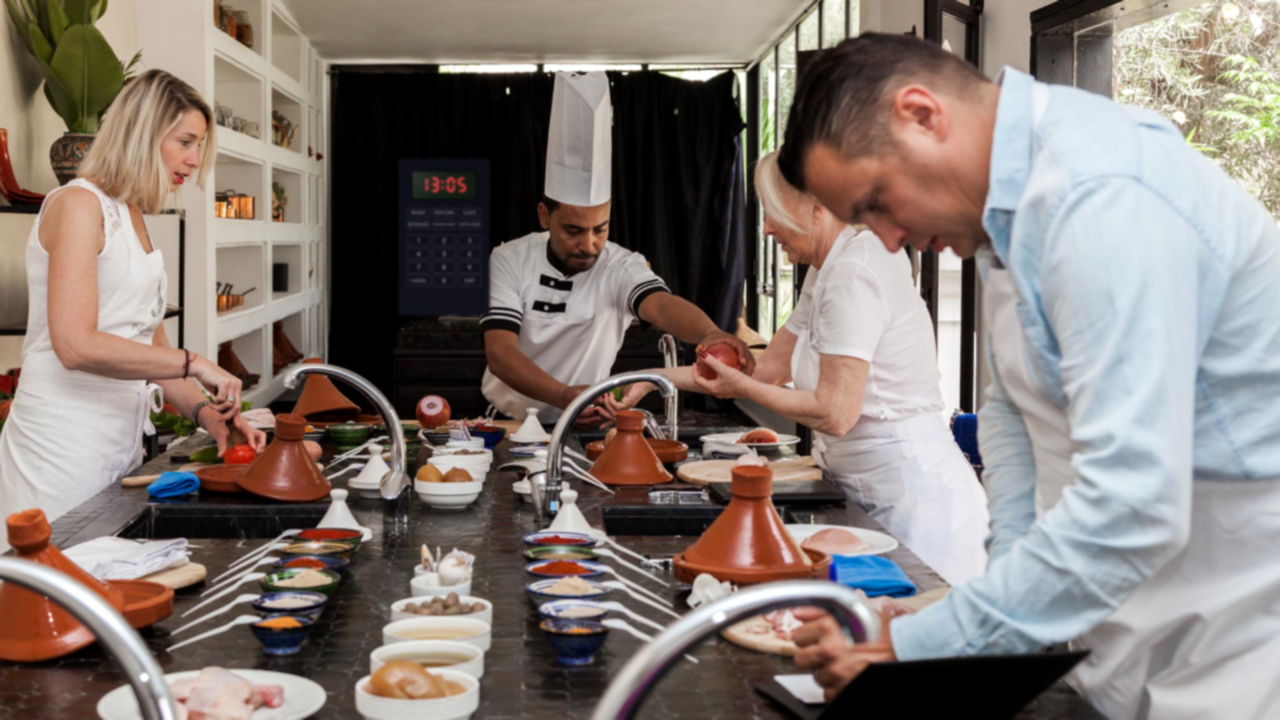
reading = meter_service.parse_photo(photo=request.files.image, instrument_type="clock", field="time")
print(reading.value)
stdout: 13:05
